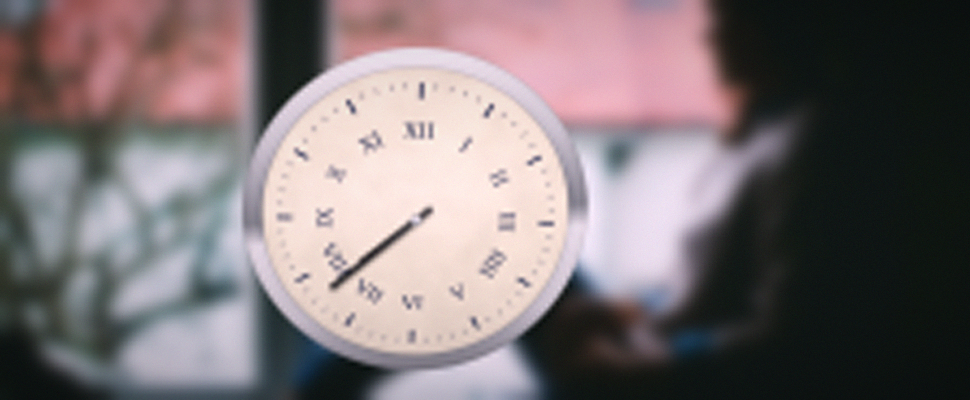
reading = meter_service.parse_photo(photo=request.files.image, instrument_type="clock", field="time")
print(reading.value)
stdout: 7:38
